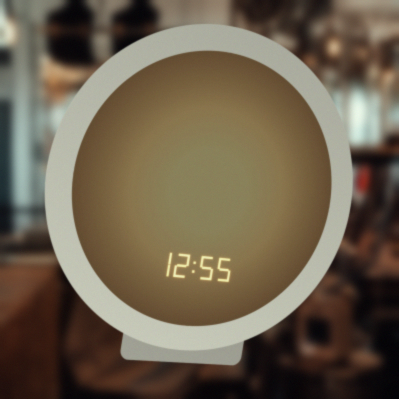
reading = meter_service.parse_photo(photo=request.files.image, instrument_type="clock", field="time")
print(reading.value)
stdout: 12:55
